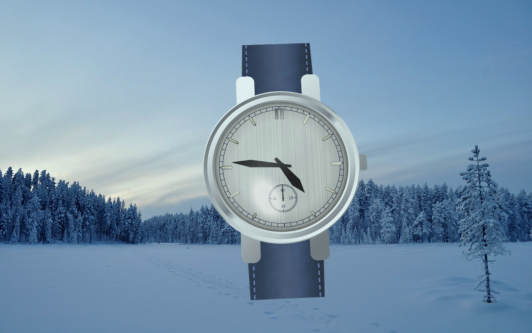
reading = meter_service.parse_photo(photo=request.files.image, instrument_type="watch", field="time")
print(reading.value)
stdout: 4:46
